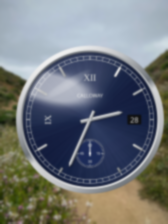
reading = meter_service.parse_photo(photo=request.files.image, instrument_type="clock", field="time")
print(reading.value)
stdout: 2:34
